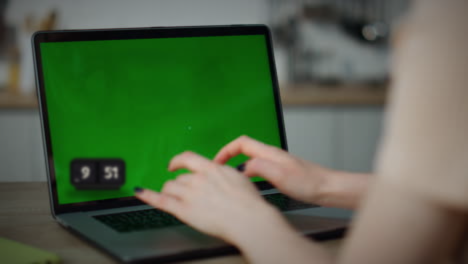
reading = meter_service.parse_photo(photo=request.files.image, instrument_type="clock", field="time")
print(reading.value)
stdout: 9:51
